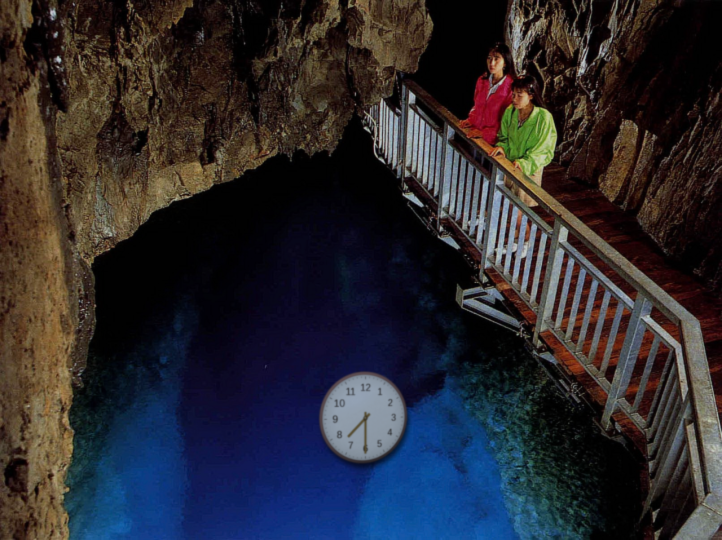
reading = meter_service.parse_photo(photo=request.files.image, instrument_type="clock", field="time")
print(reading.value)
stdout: 7:30
